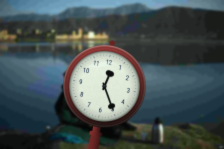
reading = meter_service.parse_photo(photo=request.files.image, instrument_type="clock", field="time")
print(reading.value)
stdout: 12:25
